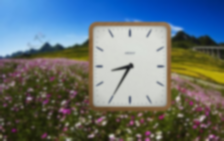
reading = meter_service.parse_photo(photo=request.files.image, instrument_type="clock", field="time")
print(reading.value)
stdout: 8:35
